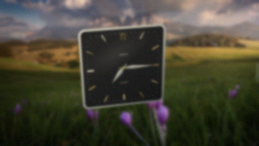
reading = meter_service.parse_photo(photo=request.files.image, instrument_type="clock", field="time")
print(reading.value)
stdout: 7:15
